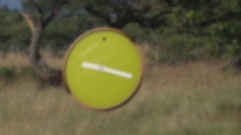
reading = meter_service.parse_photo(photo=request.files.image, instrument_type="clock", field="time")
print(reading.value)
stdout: 9:17
